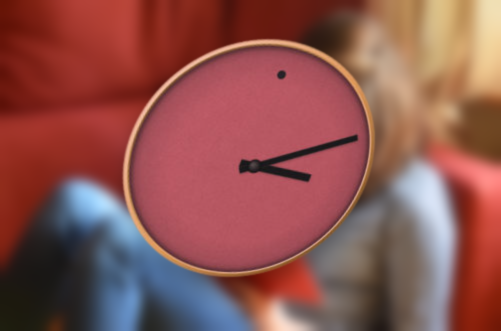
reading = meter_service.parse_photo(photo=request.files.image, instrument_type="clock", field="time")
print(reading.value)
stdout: 3:11
